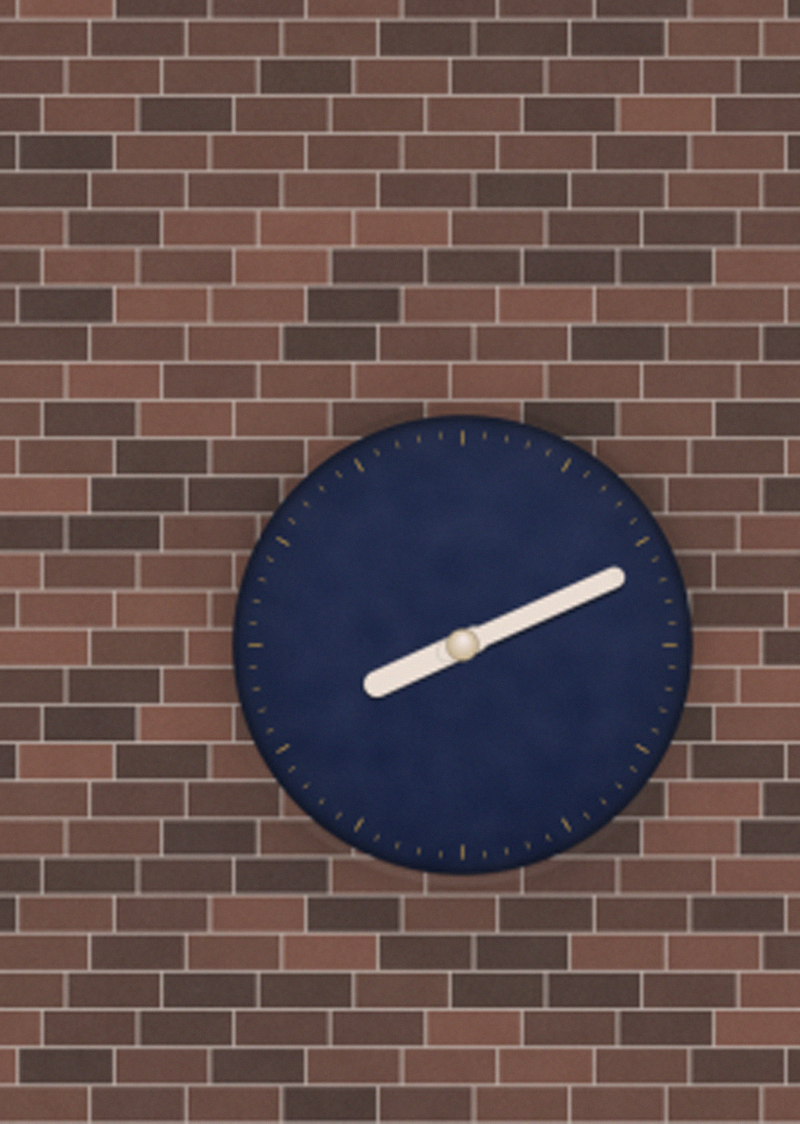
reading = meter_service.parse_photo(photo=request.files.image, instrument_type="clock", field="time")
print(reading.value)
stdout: 8:11
